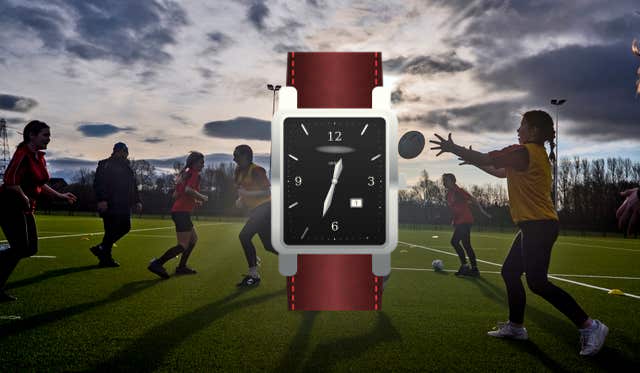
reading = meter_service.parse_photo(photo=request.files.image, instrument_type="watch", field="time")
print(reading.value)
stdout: 12:33
